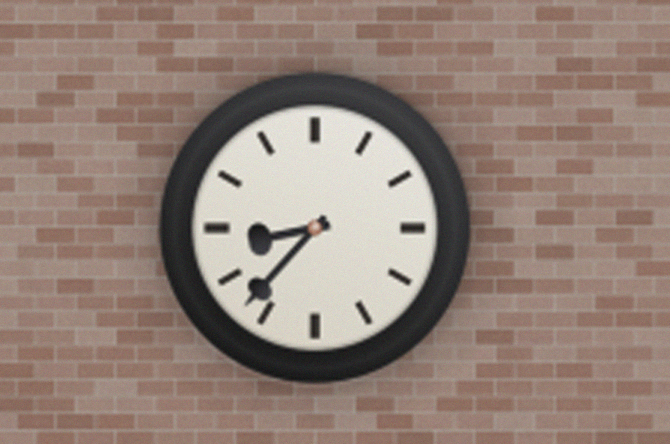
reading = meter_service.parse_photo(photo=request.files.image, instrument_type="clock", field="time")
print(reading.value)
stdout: 8:37
